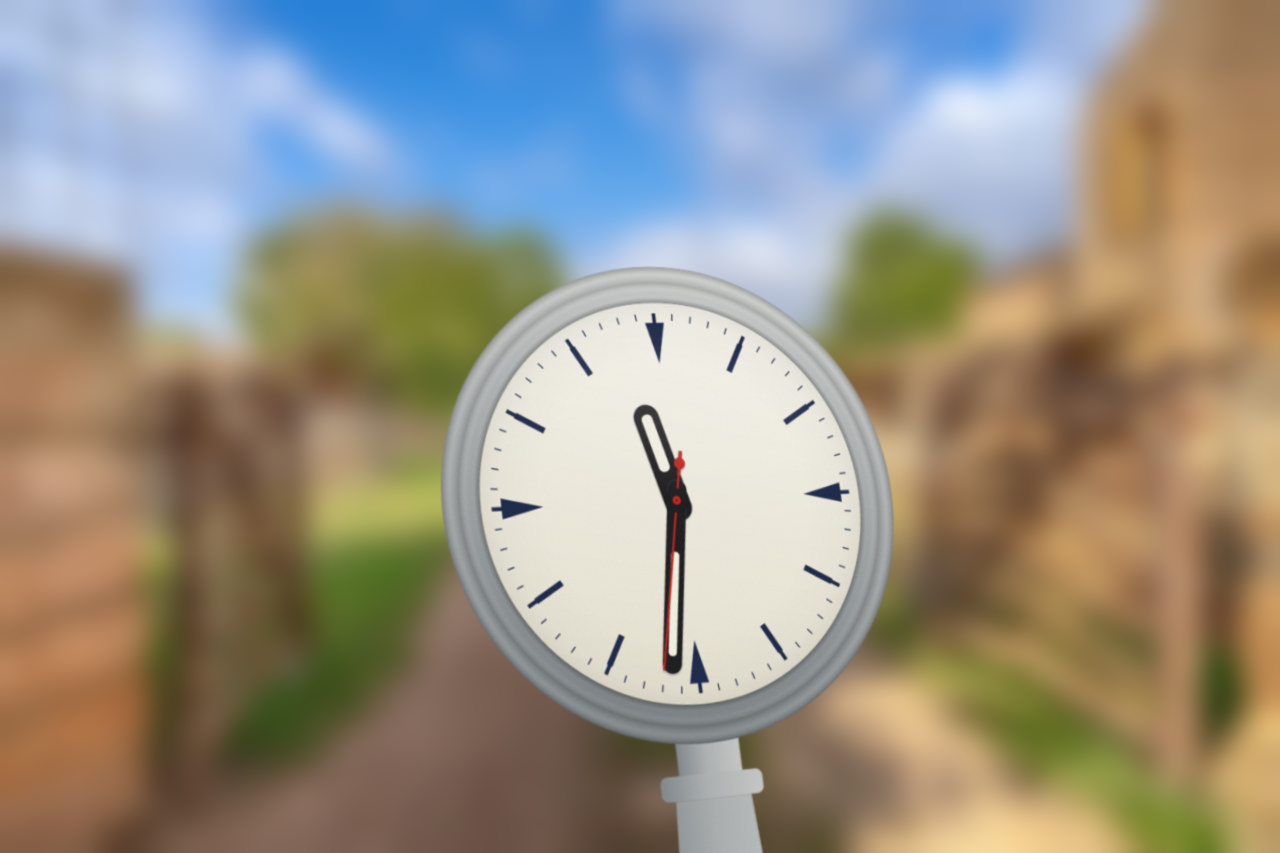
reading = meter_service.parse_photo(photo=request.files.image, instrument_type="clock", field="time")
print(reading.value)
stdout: 11:31:32
